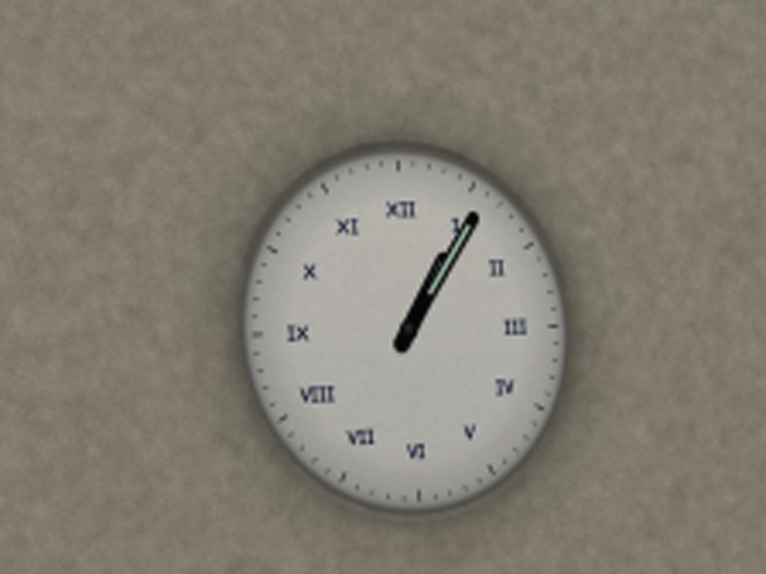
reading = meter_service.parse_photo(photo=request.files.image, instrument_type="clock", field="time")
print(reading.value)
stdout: 1:06
